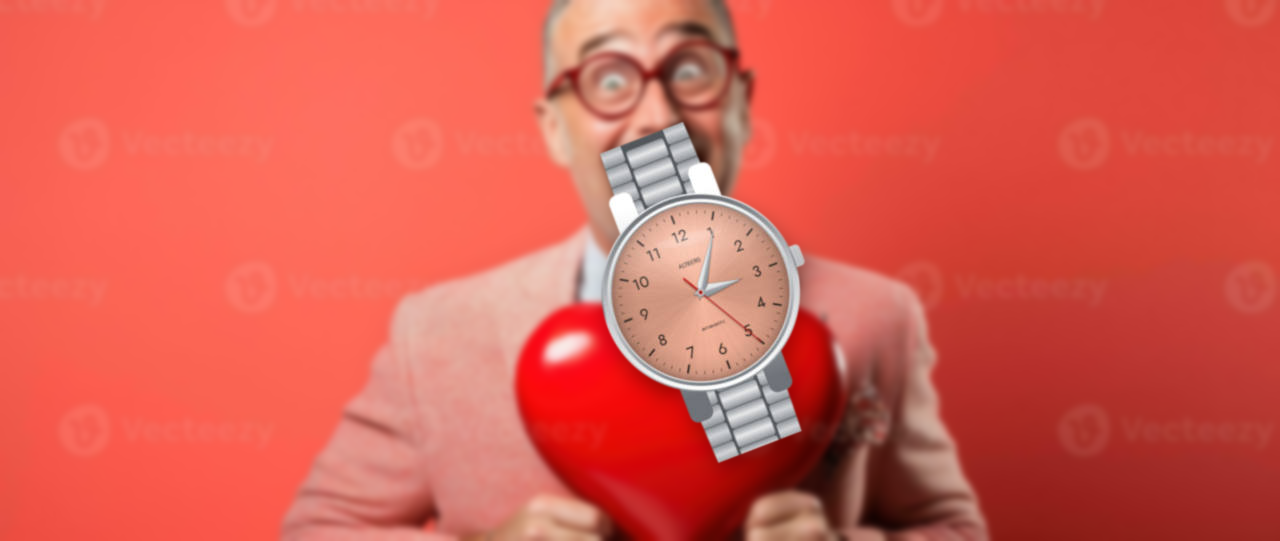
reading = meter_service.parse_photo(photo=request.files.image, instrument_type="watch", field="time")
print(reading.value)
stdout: 3:05:25
